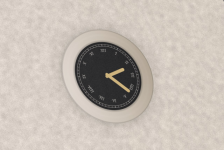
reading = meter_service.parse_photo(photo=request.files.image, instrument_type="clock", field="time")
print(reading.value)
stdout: 2:22
